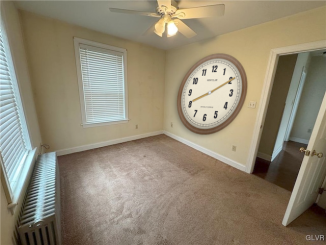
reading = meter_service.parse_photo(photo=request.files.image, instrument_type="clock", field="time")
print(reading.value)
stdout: 8:10
